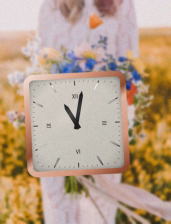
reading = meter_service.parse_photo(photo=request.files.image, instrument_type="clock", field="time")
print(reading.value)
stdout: 11:02
